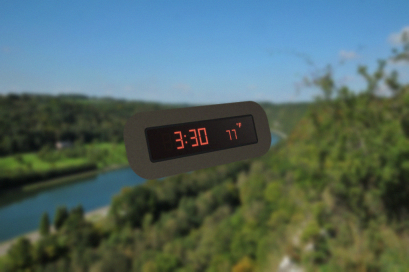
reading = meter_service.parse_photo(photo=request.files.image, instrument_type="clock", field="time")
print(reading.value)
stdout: 3:30
